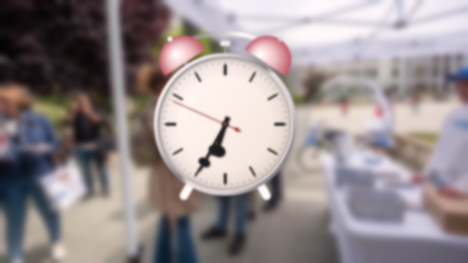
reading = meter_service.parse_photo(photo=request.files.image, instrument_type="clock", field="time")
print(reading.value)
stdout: 6:34:49
